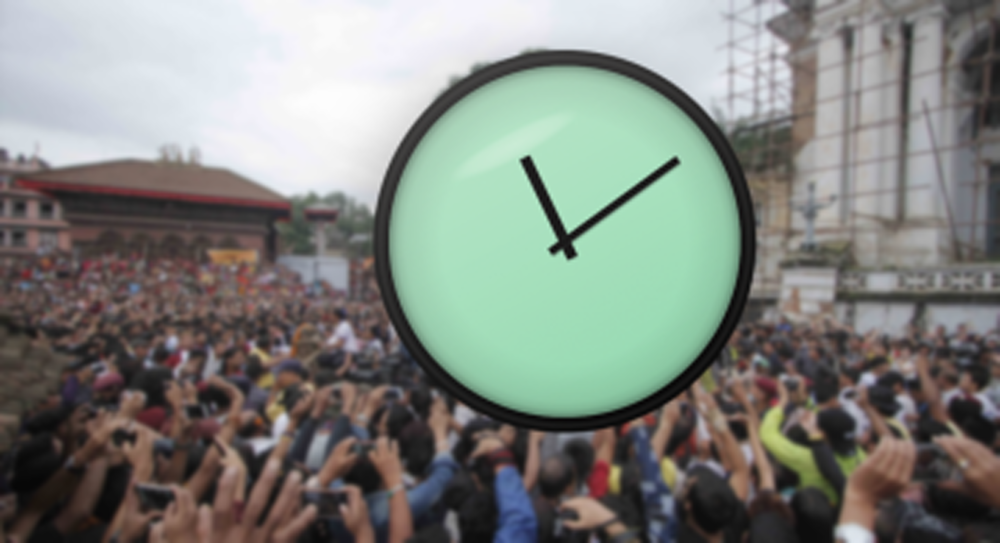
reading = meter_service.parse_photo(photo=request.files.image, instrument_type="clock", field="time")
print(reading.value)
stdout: 11:09
